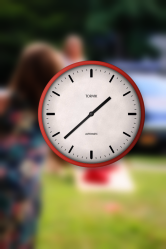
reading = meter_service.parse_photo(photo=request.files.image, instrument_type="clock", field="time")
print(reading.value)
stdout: 1:38
